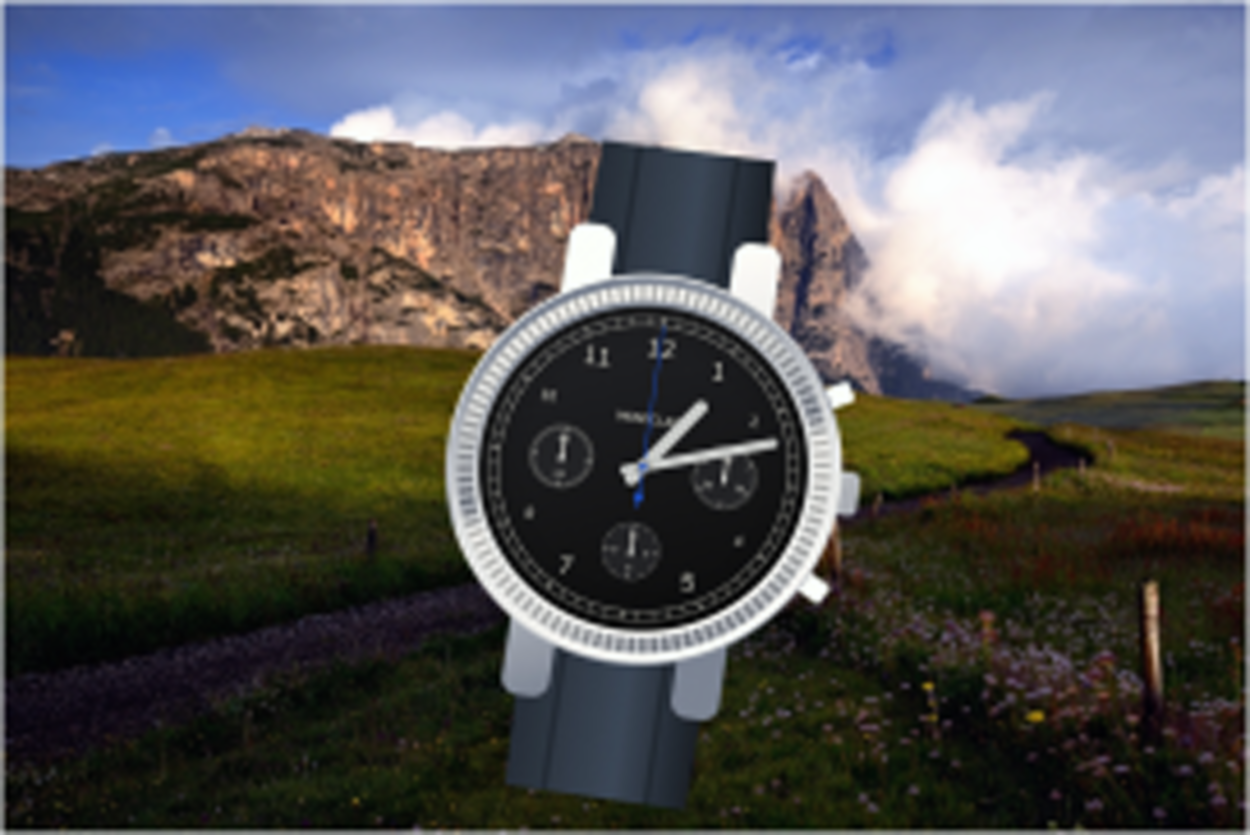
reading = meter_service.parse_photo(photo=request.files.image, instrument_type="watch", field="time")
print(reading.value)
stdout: 1:12
